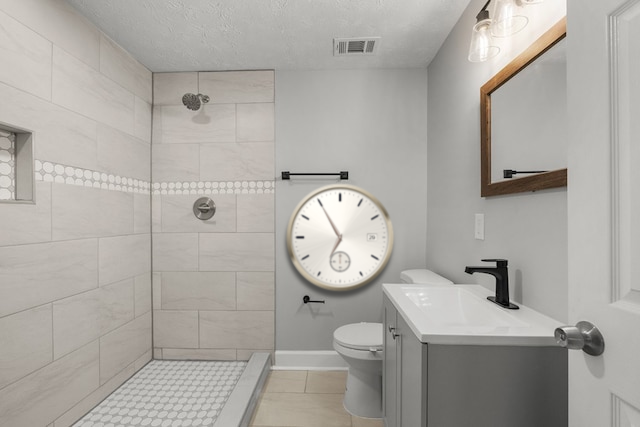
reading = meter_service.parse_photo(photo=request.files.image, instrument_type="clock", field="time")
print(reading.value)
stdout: 6:55
